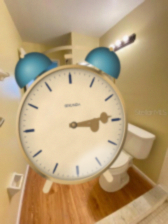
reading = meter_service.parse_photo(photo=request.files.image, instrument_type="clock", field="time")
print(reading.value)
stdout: 3:14
